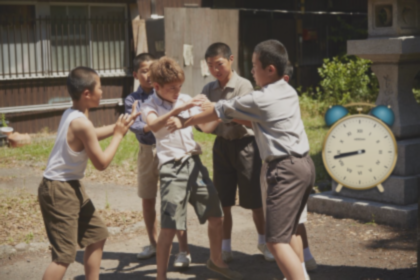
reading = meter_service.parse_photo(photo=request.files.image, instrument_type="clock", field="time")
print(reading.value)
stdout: 8:43
